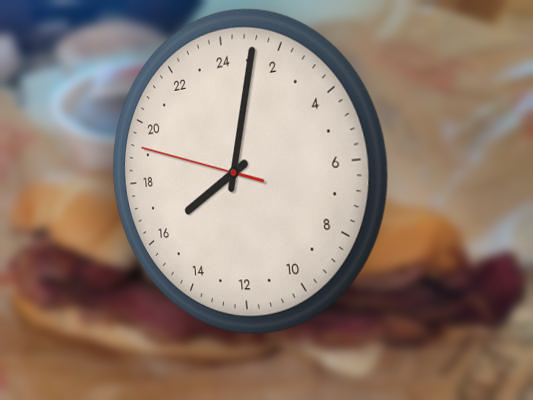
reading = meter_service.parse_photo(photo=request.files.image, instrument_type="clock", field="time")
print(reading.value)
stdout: 16:02:48
